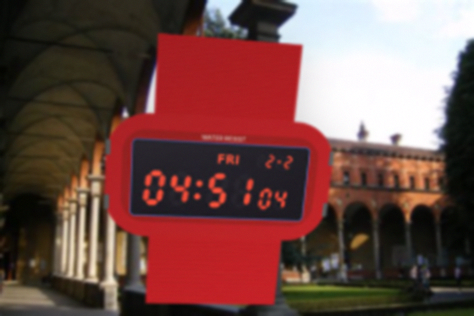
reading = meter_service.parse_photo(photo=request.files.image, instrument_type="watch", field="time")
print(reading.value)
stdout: 4:51:04
